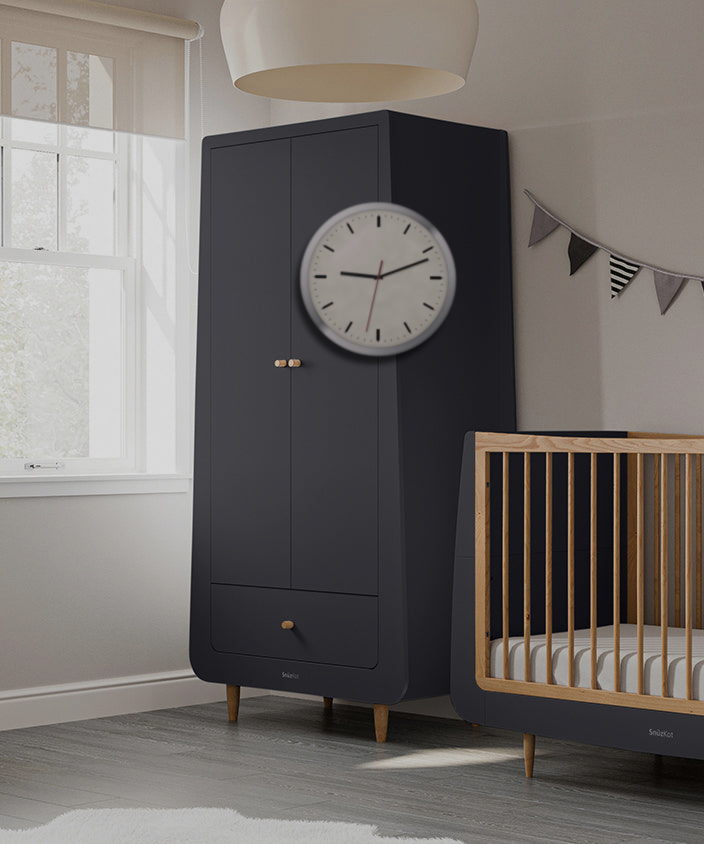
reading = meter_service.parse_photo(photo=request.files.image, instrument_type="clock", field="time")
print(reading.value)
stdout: 9:11:32
